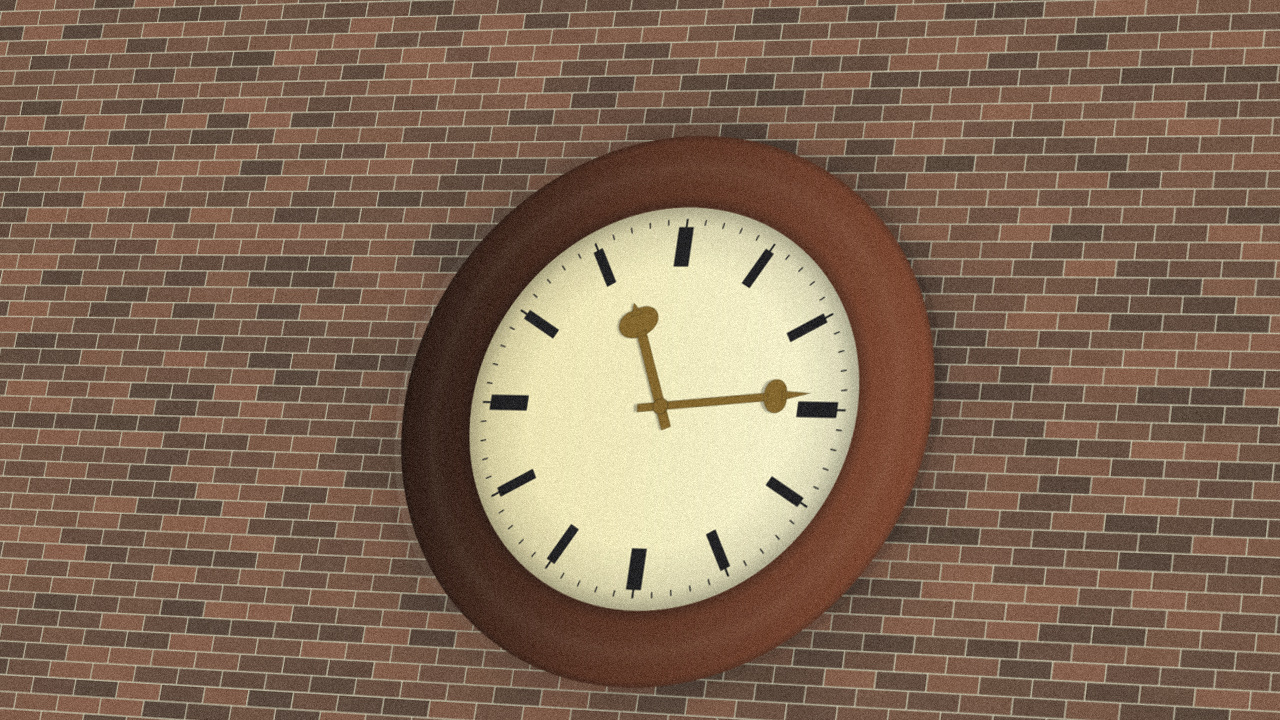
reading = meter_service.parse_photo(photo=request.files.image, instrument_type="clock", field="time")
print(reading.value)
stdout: 11:14
